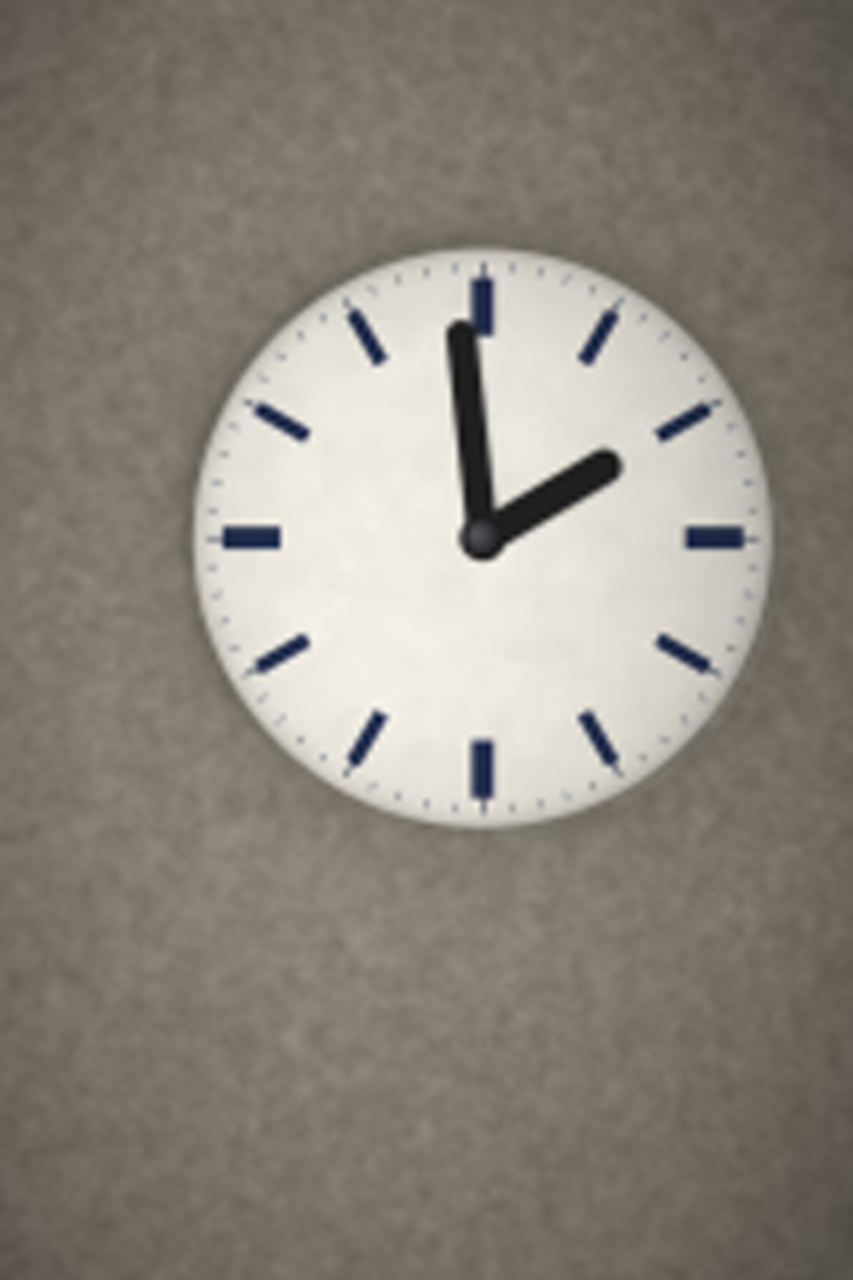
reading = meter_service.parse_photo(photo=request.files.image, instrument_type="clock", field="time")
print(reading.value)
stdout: 1:59
